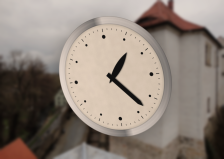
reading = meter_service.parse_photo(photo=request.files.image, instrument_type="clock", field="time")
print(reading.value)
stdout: 1:23
